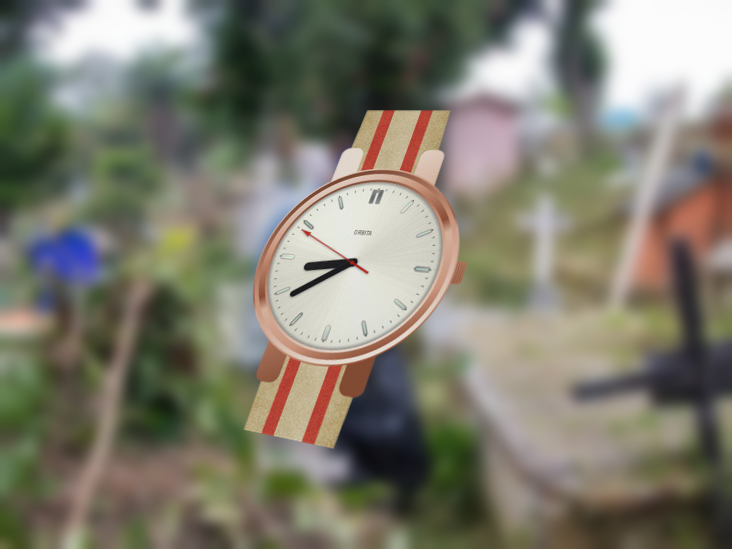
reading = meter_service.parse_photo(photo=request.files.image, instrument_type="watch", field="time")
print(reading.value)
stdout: 8:38:49
